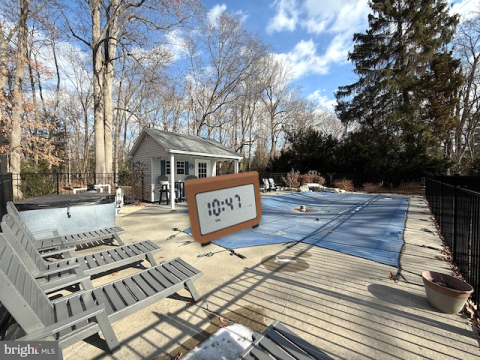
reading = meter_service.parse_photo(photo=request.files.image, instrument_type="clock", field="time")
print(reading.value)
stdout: 10:47
